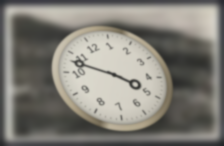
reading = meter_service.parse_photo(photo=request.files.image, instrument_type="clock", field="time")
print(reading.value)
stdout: 4:53
